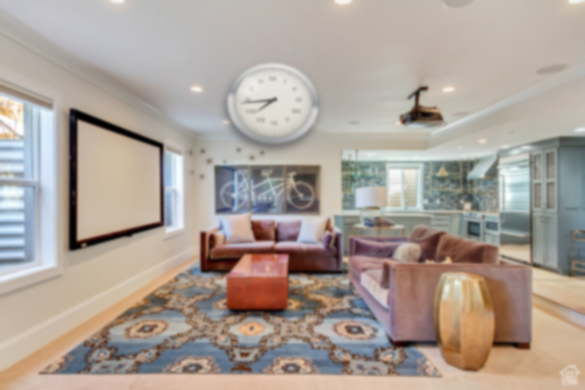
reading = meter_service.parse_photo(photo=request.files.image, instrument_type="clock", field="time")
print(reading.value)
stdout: 7:44
